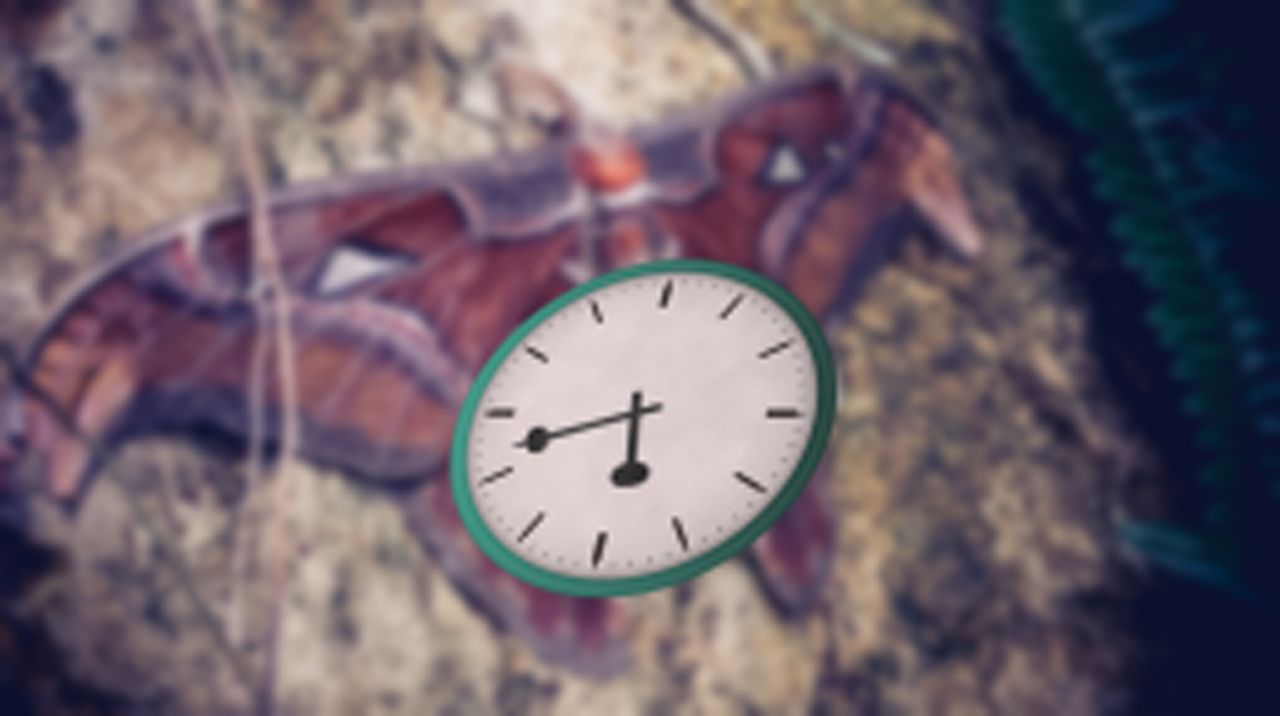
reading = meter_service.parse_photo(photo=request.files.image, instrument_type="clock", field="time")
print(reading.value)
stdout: 5:42
